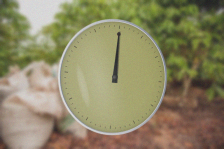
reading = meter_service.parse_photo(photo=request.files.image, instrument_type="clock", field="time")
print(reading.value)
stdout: 12:00
